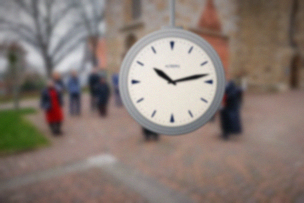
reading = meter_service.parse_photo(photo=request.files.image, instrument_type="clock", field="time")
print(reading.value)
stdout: 10:13
